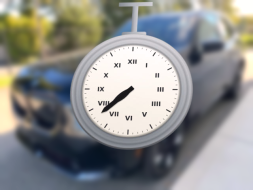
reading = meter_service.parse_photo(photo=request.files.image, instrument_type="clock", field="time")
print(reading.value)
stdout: 7:38
